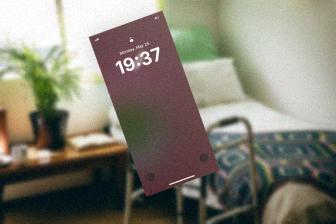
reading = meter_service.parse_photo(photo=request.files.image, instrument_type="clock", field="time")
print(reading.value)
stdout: 19:37
